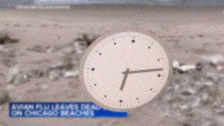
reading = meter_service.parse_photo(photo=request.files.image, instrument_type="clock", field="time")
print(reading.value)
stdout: 6:13
